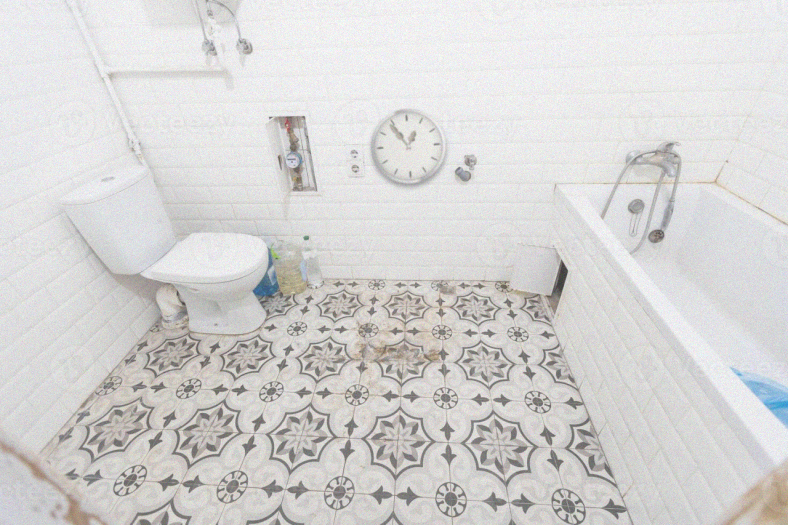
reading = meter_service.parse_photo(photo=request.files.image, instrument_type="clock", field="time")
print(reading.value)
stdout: 12:54
